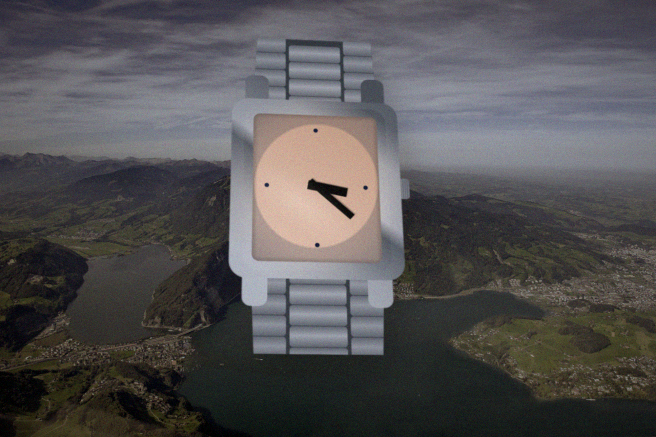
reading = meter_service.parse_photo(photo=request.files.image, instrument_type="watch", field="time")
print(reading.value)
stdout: 3:22
